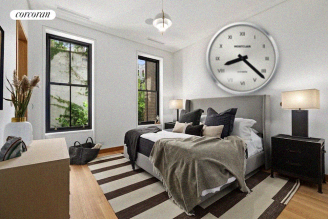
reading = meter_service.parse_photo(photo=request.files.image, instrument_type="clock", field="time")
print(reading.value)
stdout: 8:22
